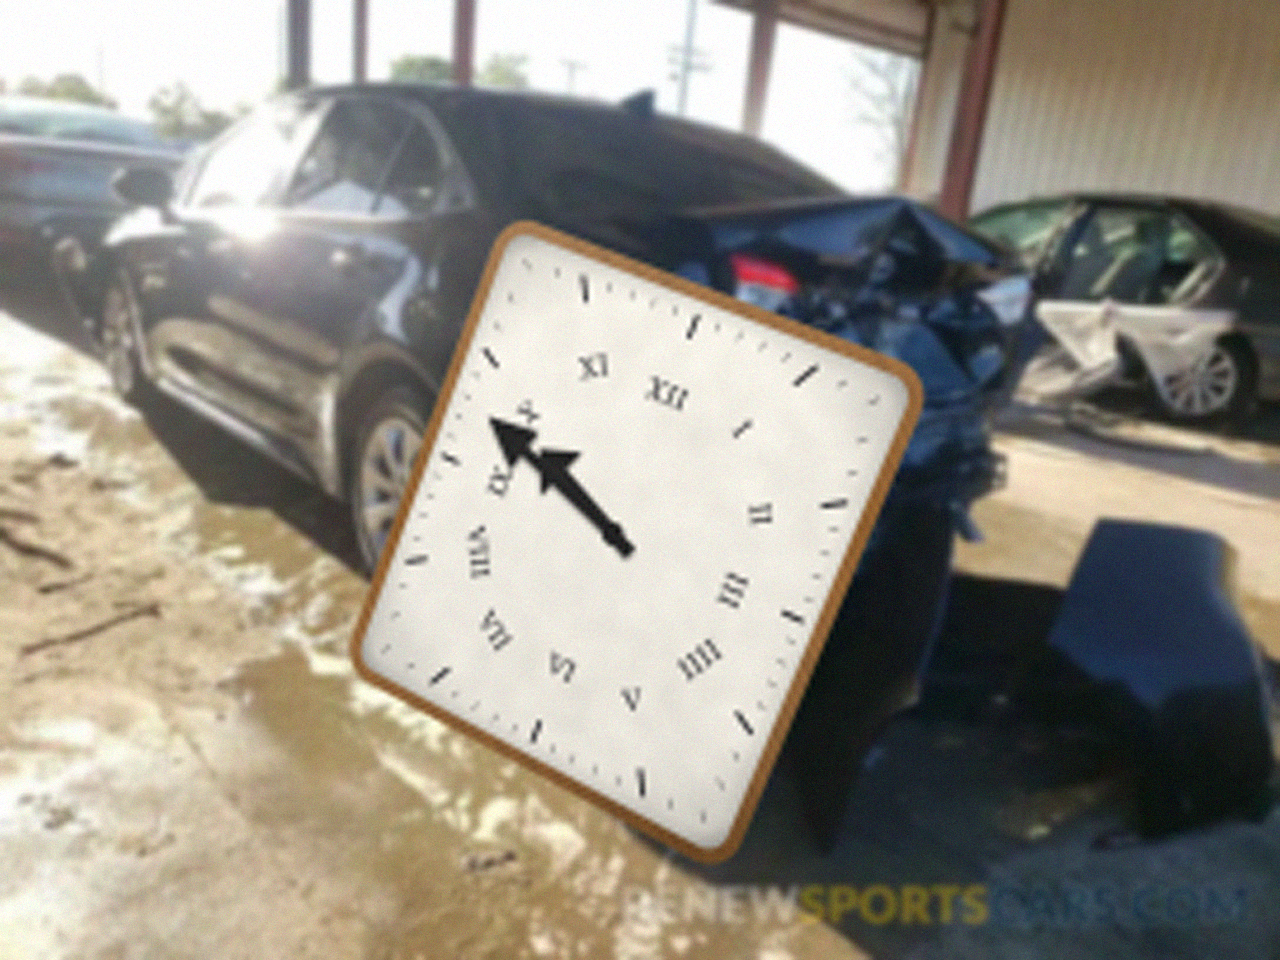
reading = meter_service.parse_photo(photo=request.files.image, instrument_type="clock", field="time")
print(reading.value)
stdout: 9:48
